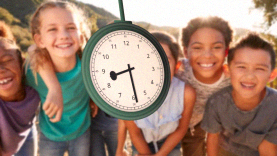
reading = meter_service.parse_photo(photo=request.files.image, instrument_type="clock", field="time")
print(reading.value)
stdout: 8:29
